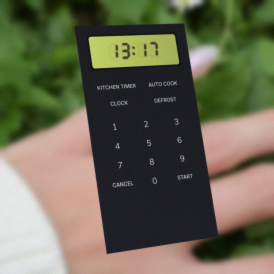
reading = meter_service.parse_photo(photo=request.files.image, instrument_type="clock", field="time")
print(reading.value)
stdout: 13:17
